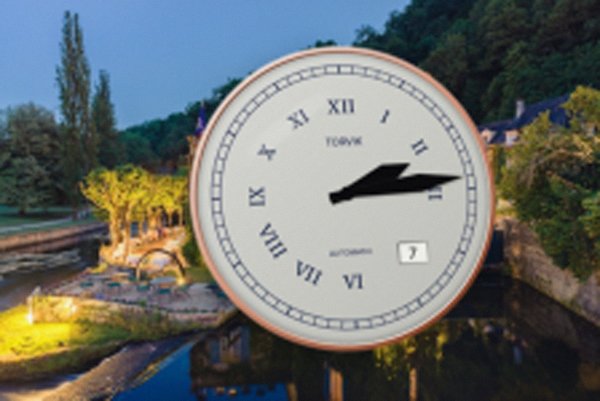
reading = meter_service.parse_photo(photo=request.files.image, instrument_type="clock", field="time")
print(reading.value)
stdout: 2:14
